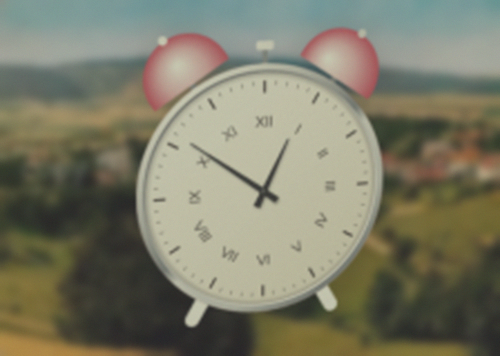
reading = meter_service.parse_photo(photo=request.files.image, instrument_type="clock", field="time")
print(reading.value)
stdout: 12:51
